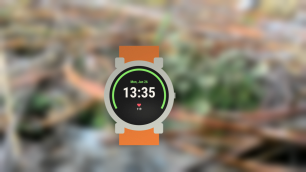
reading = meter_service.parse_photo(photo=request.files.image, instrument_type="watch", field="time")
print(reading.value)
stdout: 13:35
